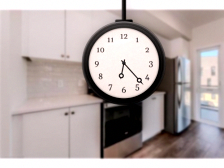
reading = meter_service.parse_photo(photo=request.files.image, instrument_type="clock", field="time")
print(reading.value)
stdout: 6:23
